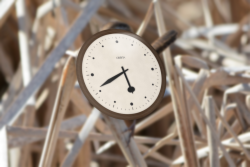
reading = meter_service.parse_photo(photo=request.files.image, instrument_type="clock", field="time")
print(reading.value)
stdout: 5:41
